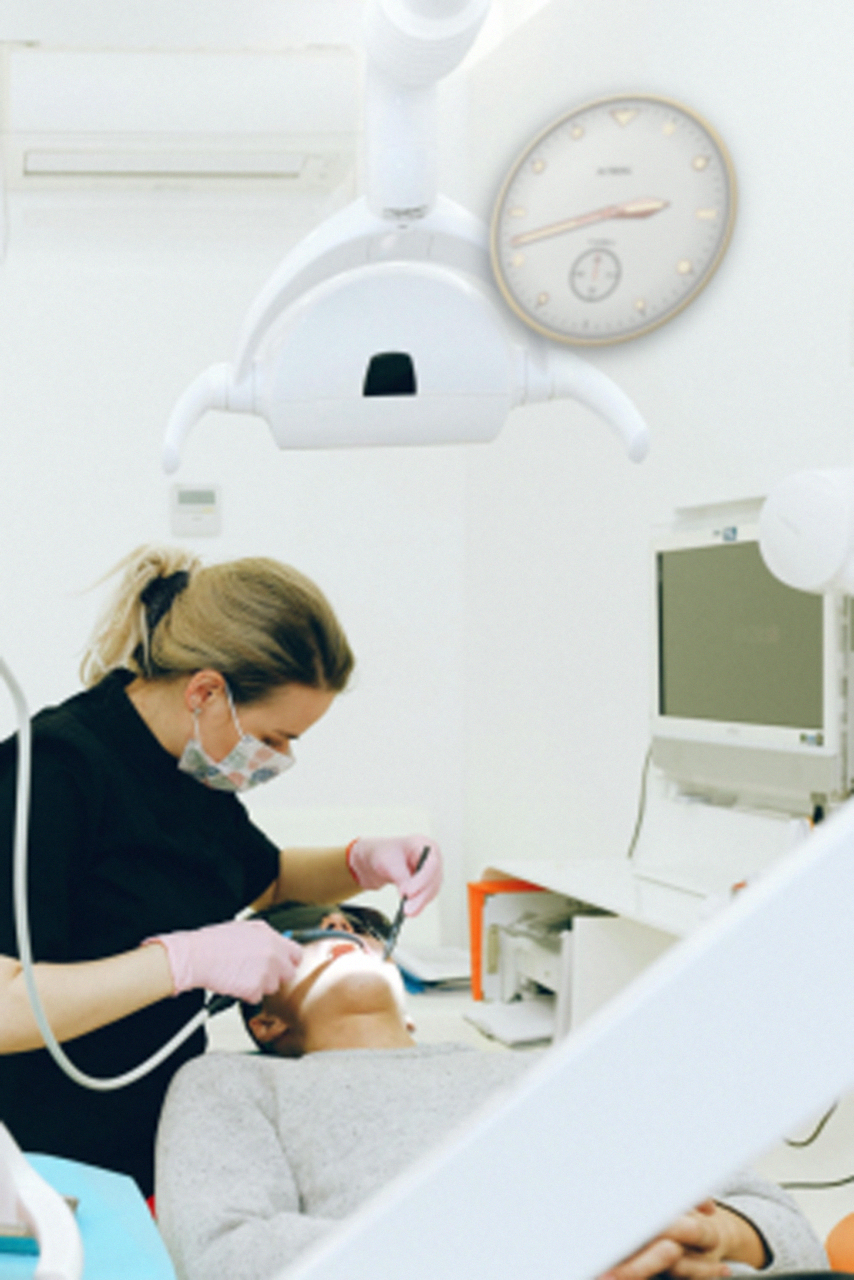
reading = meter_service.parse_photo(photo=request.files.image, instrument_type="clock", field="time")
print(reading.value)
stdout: 2:42
